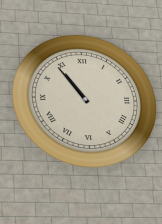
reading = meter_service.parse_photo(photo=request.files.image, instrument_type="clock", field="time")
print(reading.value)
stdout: 10:54
